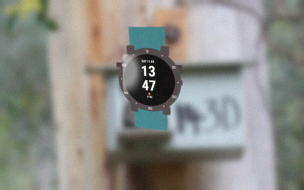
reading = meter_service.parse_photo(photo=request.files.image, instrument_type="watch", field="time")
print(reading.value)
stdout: 13:47
